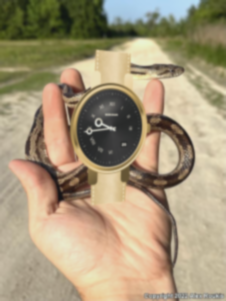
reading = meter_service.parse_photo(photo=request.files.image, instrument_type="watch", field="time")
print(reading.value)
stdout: 9:44
